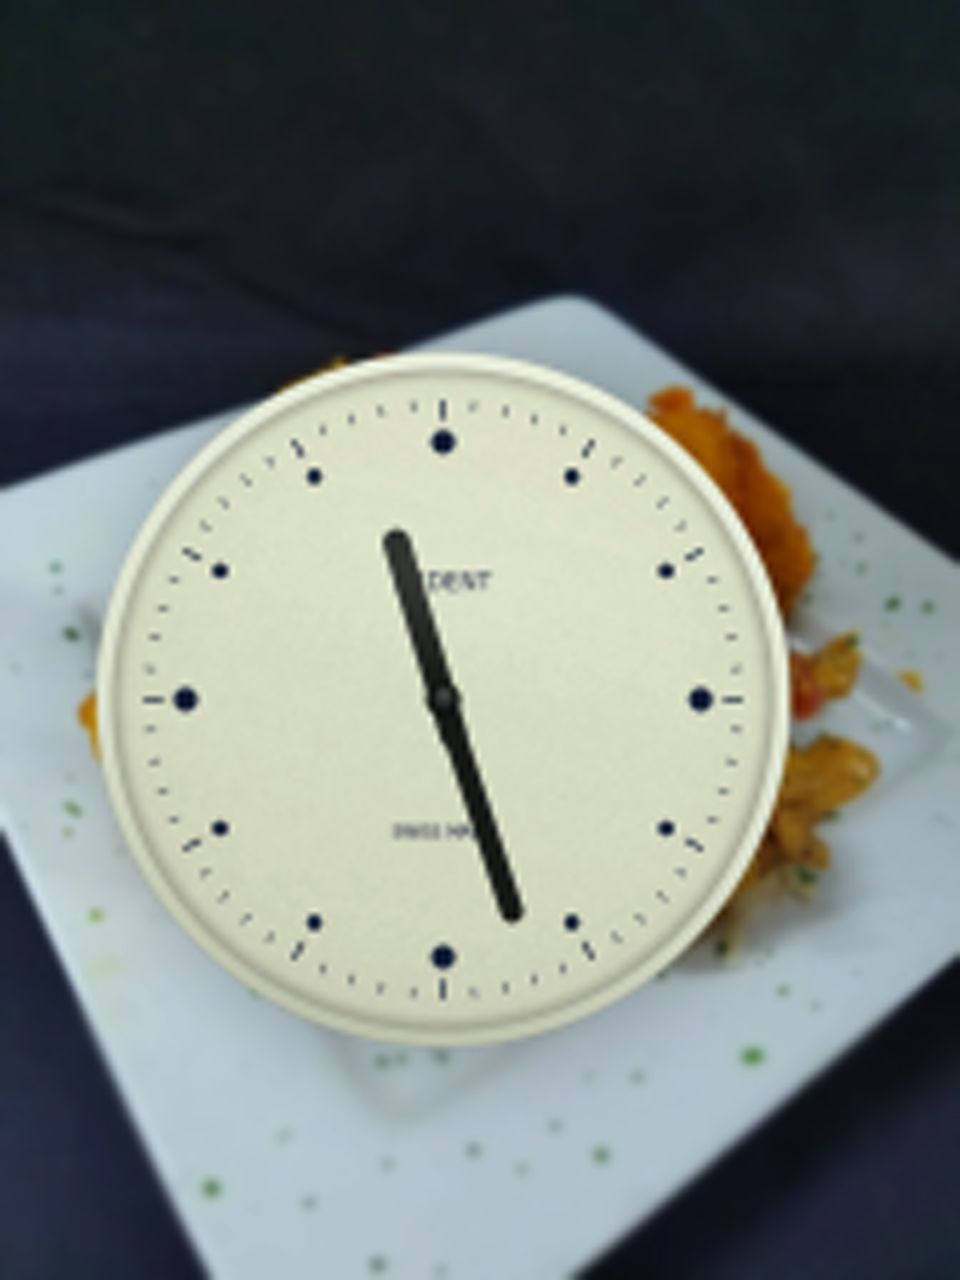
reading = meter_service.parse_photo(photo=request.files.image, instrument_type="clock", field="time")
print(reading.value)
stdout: 11:27
